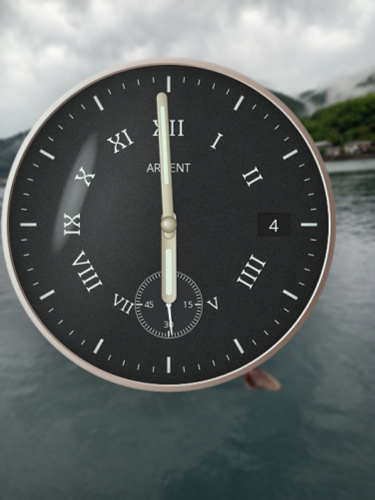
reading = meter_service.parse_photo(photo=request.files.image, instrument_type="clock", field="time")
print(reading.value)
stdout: 5:59:29
